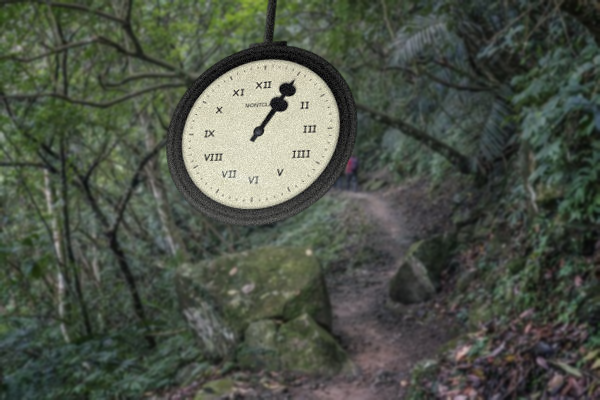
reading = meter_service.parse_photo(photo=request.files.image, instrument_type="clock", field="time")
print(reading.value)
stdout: 1:05
